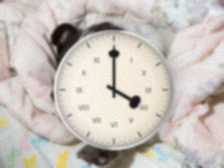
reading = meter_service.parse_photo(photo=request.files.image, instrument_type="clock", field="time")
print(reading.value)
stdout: 4:00
